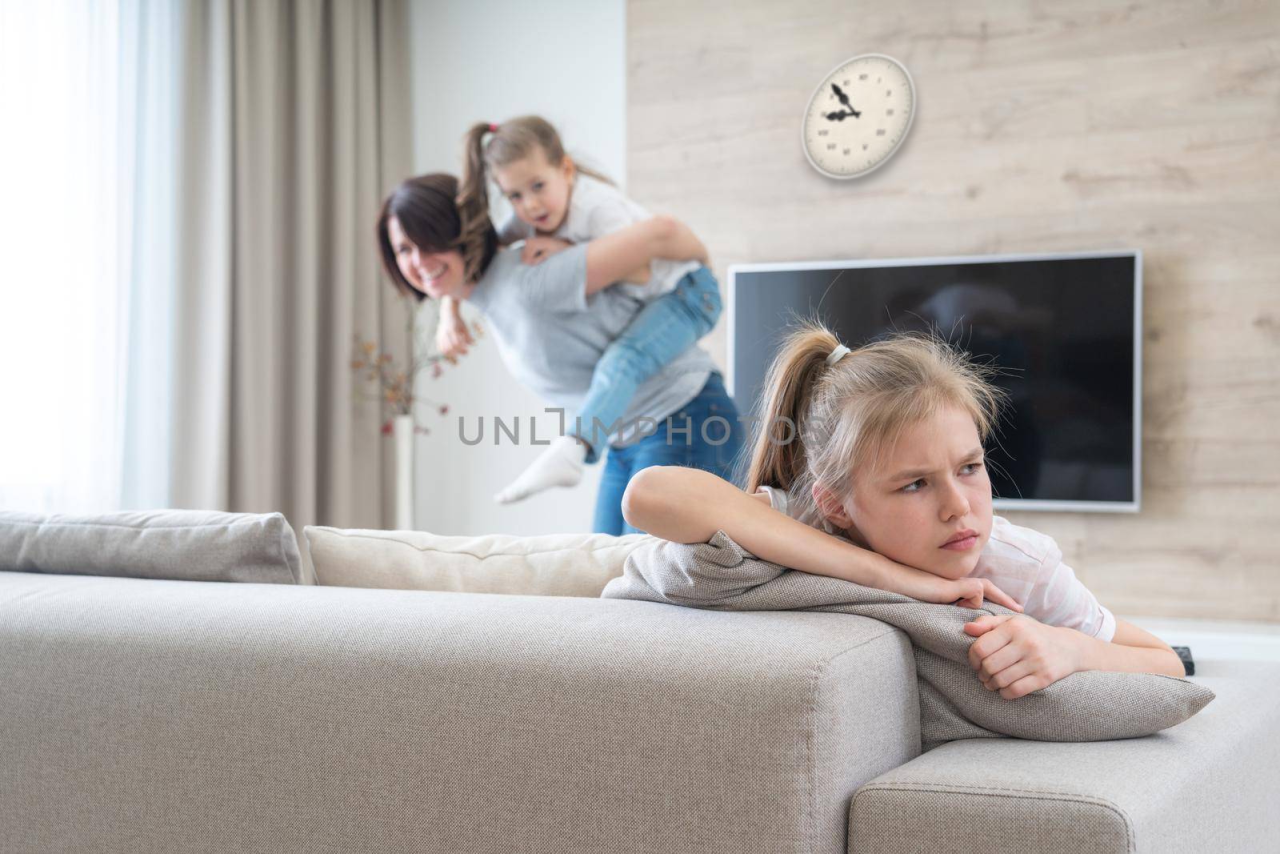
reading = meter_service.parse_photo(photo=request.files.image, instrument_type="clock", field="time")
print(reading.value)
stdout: 8:52
